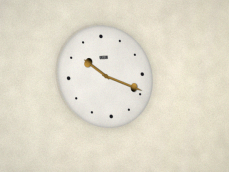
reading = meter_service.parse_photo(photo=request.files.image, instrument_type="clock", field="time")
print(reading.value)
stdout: 10:19
